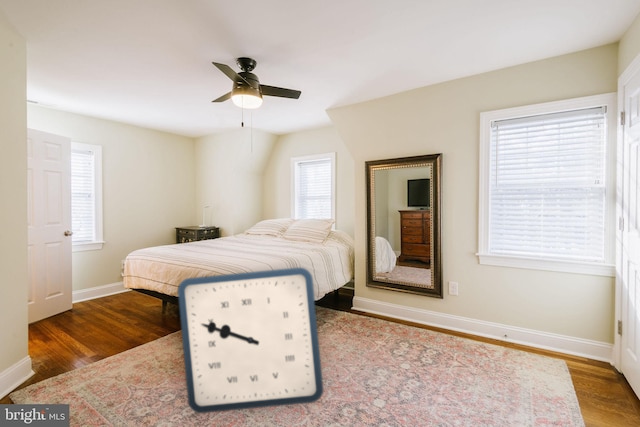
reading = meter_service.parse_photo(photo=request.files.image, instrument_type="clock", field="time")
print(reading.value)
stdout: 9:49
